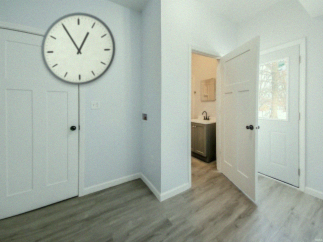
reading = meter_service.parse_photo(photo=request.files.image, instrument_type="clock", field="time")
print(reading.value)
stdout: 12:55
